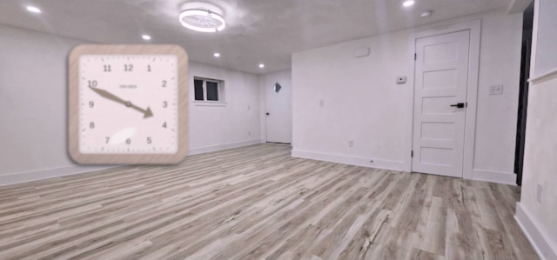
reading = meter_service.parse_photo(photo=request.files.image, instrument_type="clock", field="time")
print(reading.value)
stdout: 3:49
